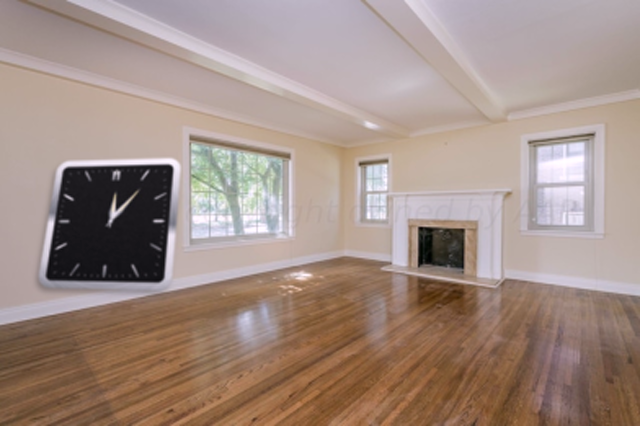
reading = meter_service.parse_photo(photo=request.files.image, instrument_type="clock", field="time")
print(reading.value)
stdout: 12:06
